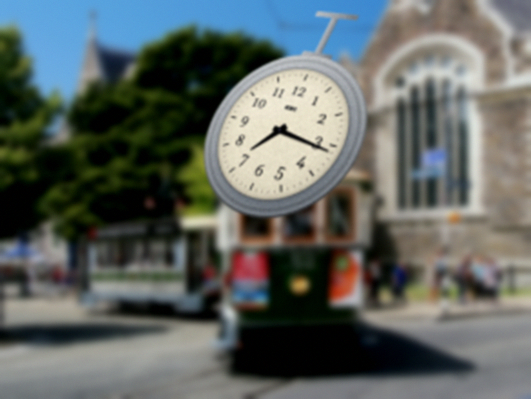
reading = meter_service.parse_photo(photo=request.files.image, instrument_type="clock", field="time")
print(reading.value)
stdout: 7:16
